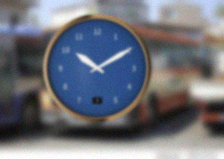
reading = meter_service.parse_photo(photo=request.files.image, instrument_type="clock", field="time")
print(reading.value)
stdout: 10:10
